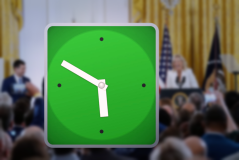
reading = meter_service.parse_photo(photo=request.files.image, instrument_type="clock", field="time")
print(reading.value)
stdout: 5:50
